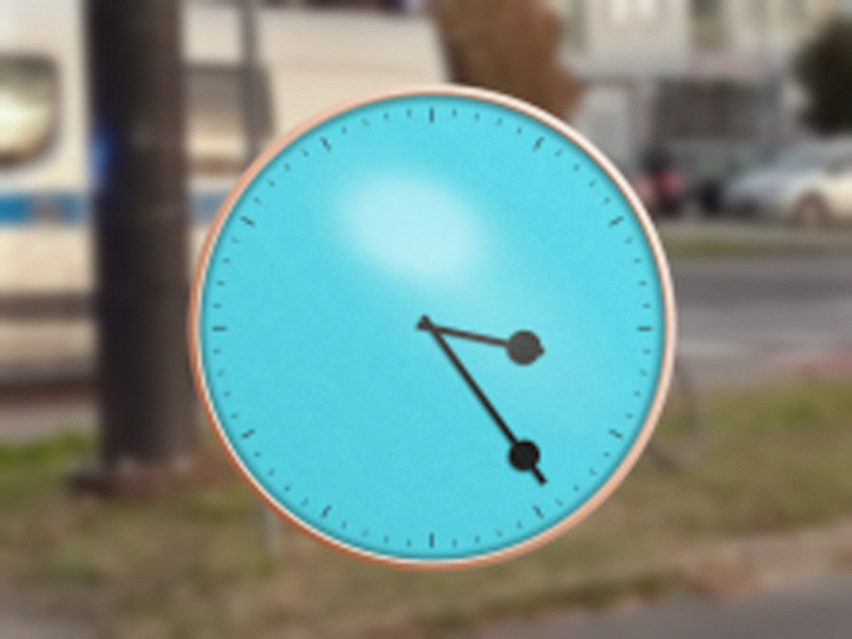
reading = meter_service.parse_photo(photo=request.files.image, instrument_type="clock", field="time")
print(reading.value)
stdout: 3:24
